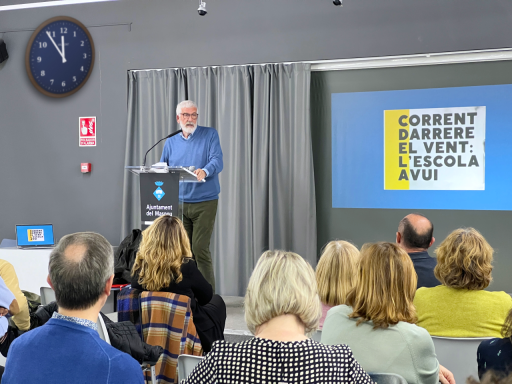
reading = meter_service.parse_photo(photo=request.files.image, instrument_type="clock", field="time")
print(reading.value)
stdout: 11:54
